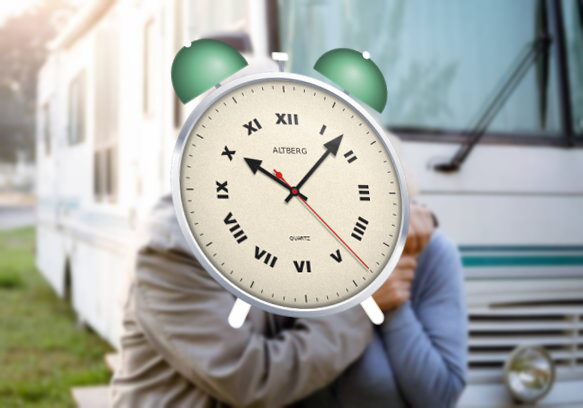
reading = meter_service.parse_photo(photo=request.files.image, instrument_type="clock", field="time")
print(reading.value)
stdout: 10:07:23
